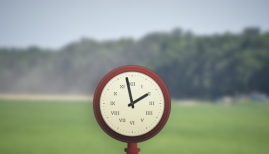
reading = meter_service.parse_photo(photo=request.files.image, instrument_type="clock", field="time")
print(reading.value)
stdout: 1:58
